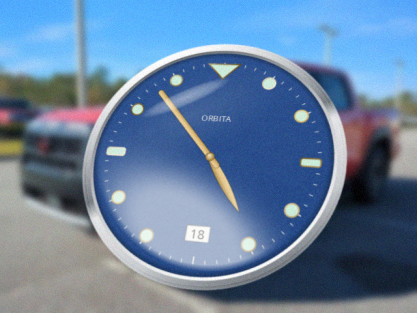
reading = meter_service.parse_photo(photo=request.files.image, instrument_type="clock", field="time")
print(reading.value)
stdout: 4:53
